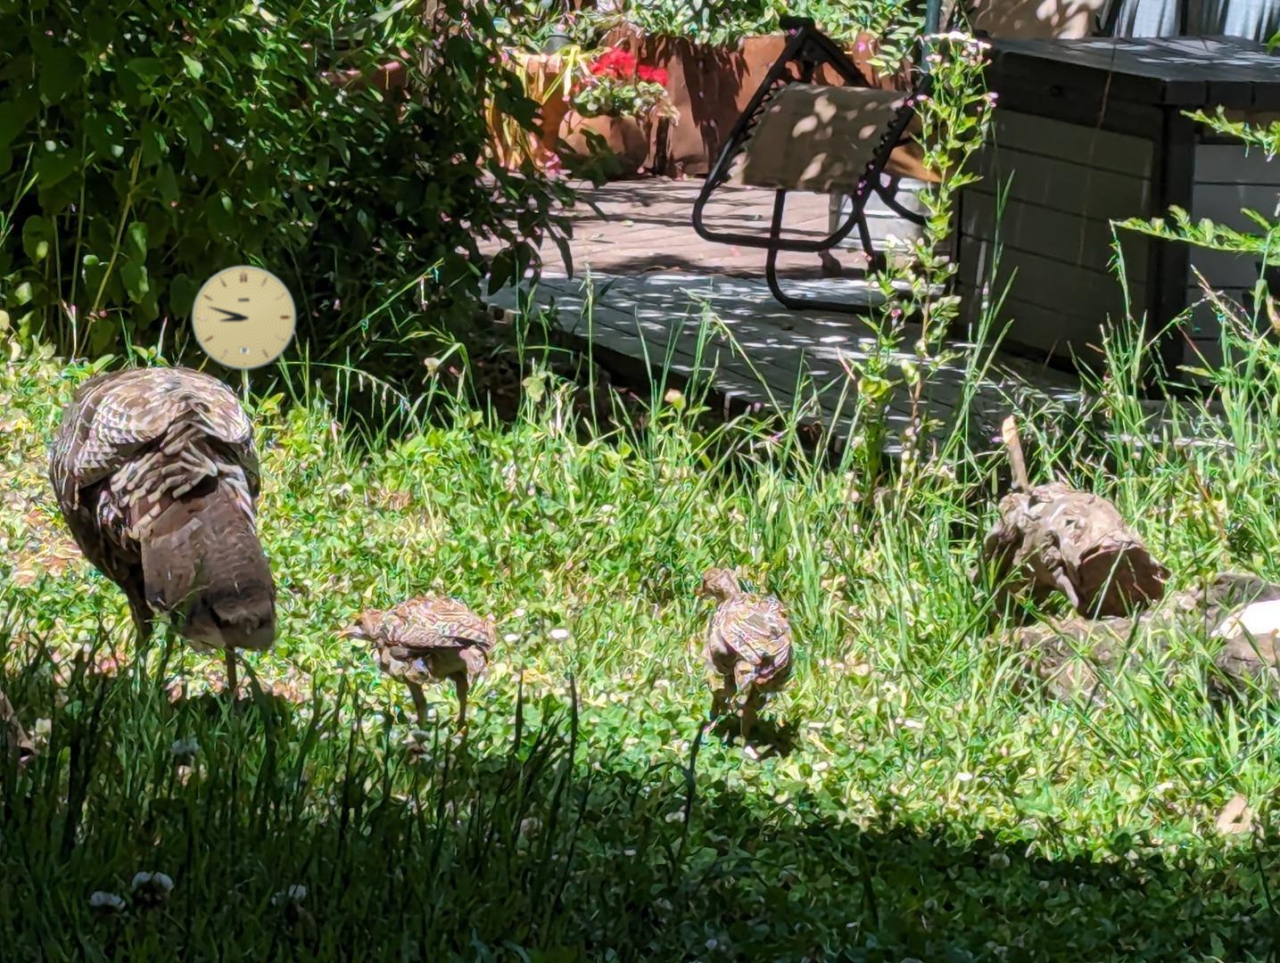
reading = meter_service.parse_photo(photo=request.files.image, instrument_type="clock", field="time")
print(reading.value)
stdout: 8:48
